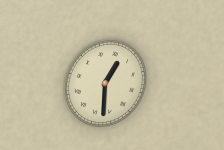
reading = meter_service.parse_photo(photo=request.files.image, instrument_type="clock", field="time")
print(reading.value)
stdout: 12:27
